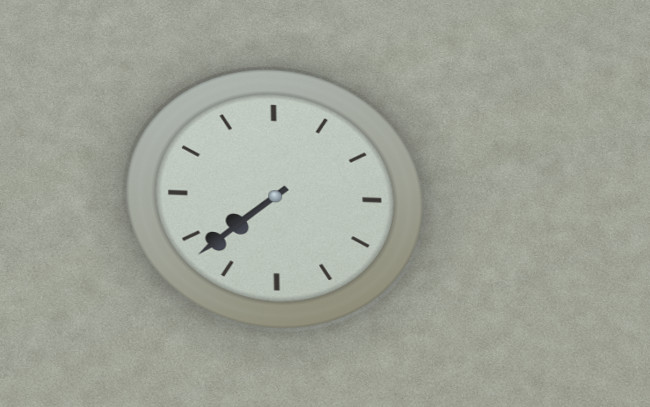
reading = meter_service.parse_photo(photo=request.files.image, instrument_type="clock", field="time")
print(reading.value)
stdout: 7:38
